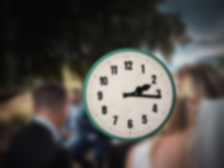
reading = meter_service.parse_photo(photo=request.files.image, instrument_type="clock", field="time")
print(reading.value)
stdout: 2:16
